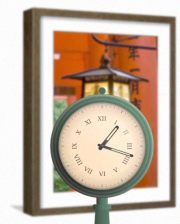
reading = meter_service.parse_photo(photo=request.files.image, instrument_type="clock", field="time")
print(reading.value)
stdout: 1:18
